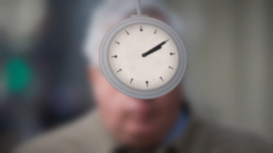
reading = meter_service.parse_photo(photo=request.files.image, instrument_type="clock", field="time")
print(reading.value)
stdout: 2:10
